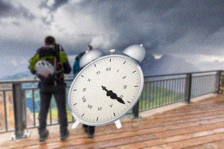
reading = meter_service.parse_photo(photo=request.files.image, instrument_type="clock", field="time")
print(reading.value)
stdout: 4:21
